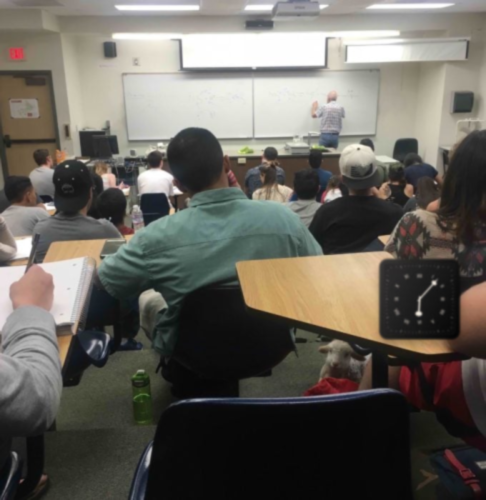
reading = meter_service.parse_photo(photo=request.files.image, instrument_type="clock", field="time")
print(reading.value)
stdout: 6:07
